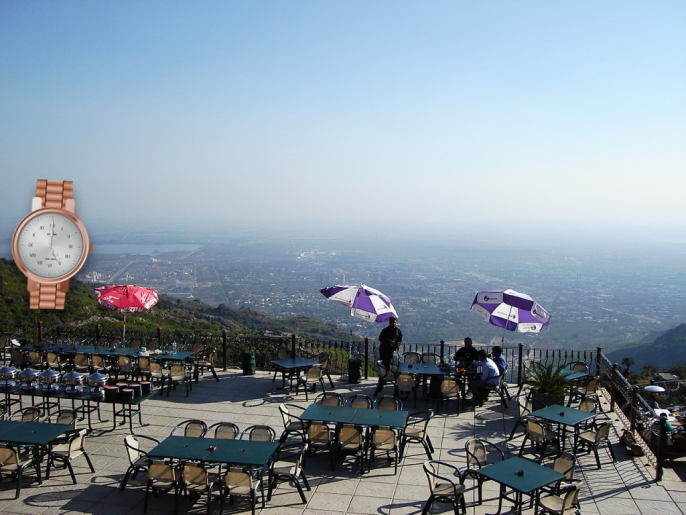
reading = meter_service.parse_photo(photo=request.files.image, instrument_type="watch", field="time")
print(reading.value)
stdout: 5:00
